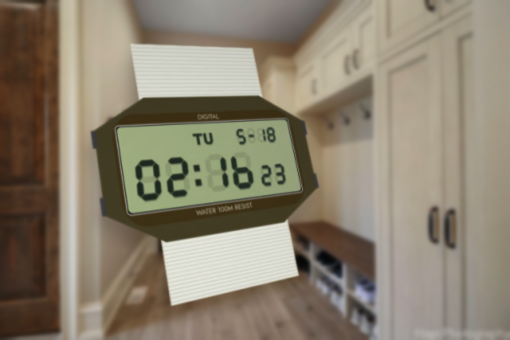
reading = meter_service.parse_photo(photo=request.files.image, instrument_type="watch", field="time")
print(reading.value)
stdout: 2:16:23
